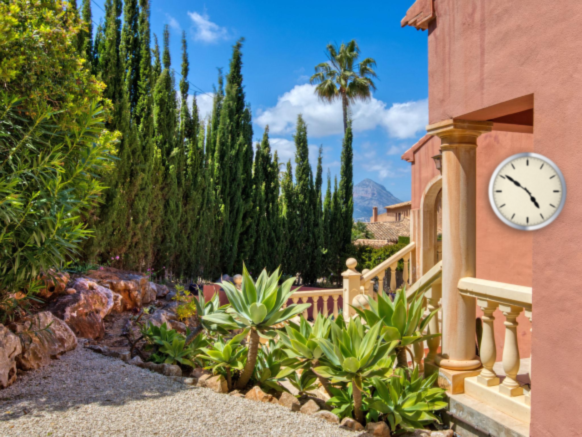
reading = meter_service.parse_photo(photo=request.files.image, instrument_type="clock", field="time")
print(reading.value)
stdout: 4:51
